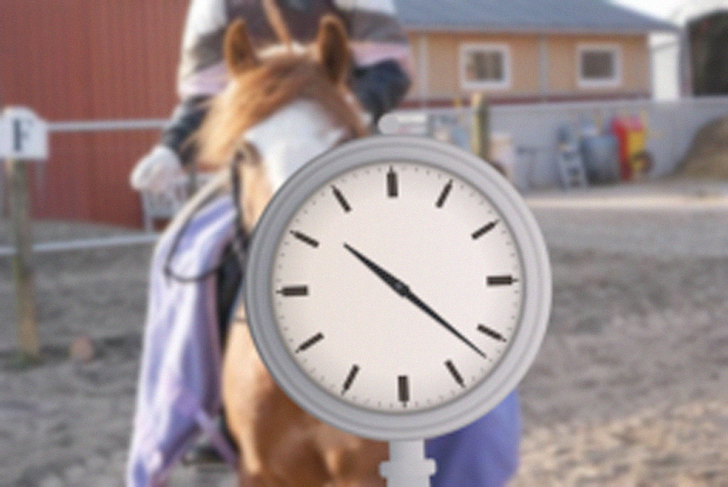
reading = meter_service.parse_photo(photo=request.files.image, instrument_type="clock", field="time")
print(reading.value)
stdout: 10:22
